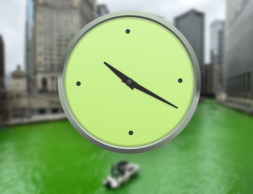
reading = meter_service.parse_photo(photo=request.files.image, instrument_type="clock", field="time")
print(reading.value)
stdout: 10:20
